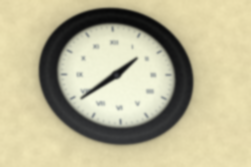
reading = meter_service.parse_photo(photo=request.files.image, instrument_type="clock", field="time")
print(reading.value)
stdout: 1:39
